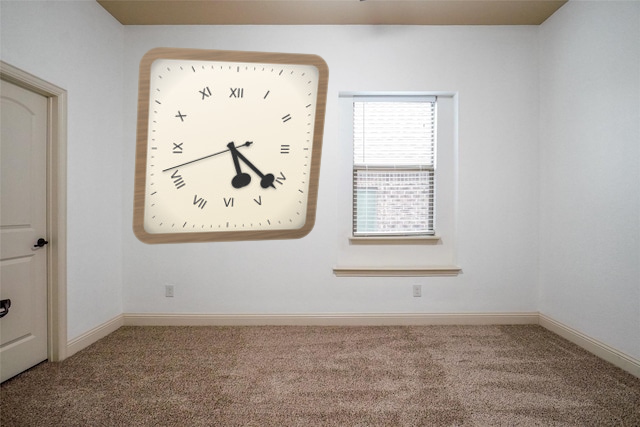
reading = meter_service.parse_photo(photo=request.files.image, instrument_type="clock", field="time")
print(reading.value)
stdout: 5:21:42
